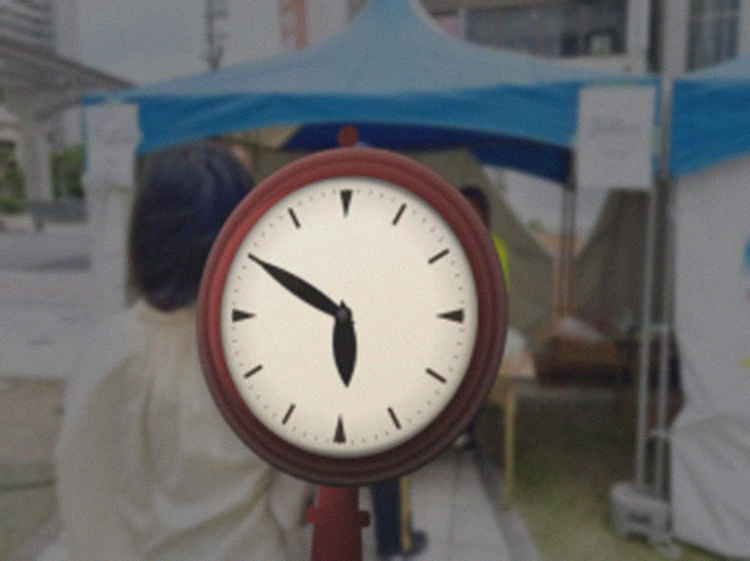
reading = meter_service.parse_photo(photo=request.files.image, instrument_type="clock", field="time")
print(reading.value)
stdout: 5:50
